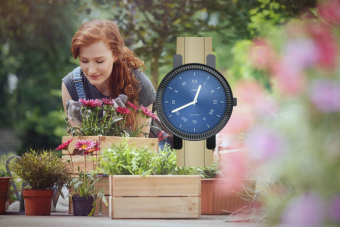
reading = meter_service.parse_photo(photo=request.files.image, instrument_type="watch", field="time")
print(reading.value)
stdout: 12:41
